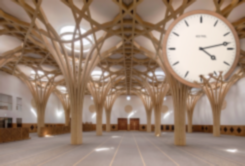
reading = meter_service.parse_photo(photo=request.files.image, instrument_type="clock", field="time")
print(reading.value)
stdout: 4:13
